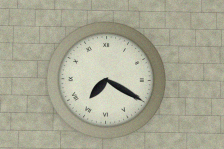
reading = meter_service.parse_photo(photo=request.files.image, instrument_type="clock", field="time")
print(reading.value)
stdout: 7:20
